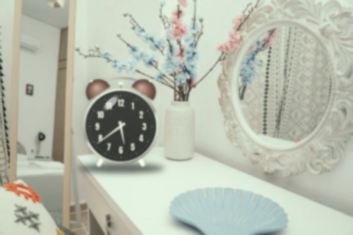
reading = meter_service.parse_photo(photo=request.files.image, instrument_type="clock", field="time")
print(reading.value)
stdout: 5:39
